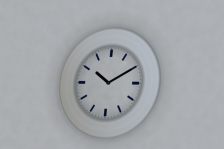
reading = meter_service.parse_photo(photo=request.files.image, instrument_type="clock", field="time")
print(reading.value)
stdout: 10:10
